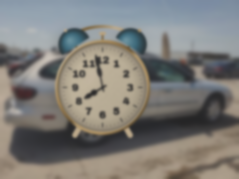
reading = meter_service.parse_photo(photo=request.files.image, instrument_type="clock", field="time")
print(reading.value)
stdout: 7:58
